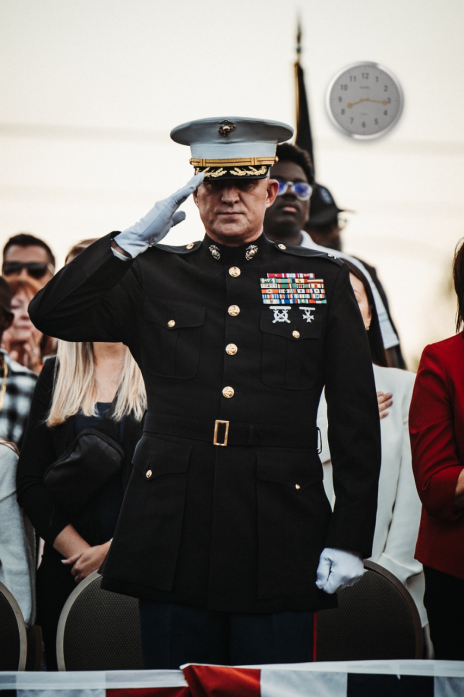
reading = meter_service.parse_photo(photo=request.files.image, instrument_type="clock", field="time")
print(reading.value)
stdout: 8:16
